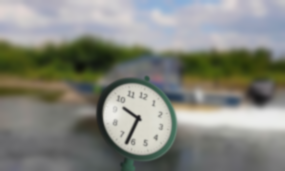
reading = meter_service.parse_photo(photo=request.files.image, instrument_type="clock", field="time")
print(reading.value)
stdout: 9:32
